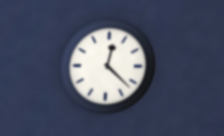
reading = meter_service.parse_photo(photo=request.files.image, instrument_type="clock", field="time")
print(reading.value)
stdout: 12:22
